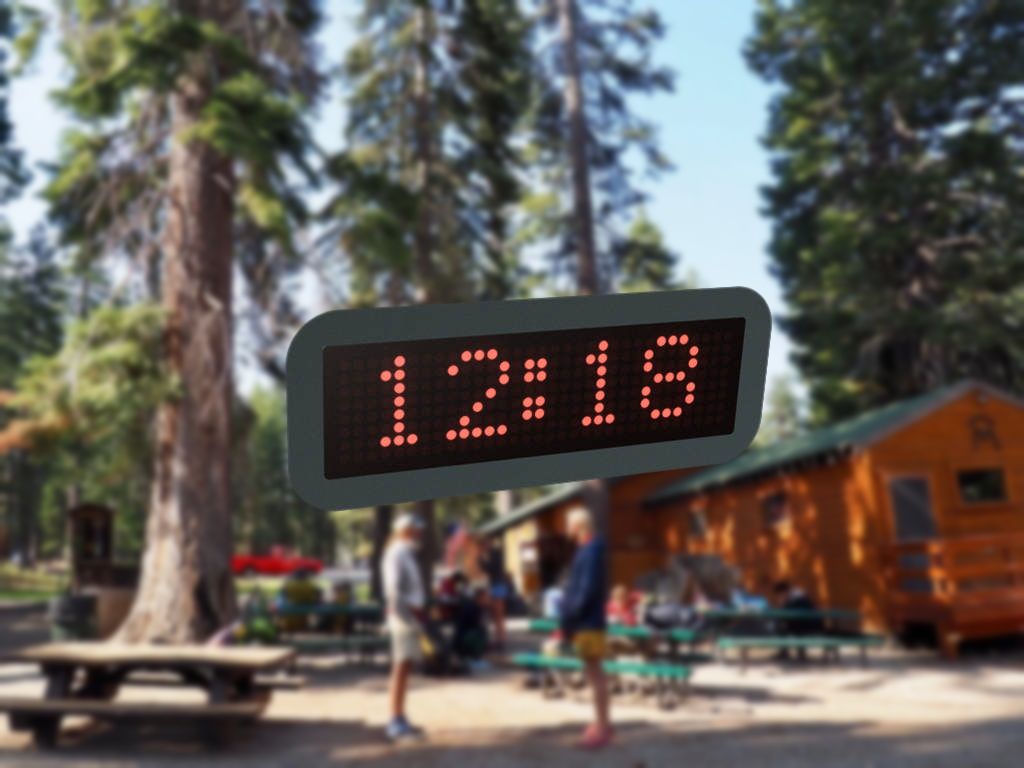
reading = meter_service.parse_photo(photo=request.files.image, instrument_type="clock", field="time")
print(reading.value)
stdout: 12:18
